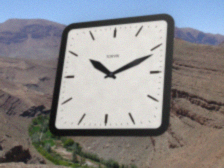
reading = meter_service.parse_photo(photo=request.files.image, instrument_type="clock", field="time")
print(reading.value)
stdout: 10:11
